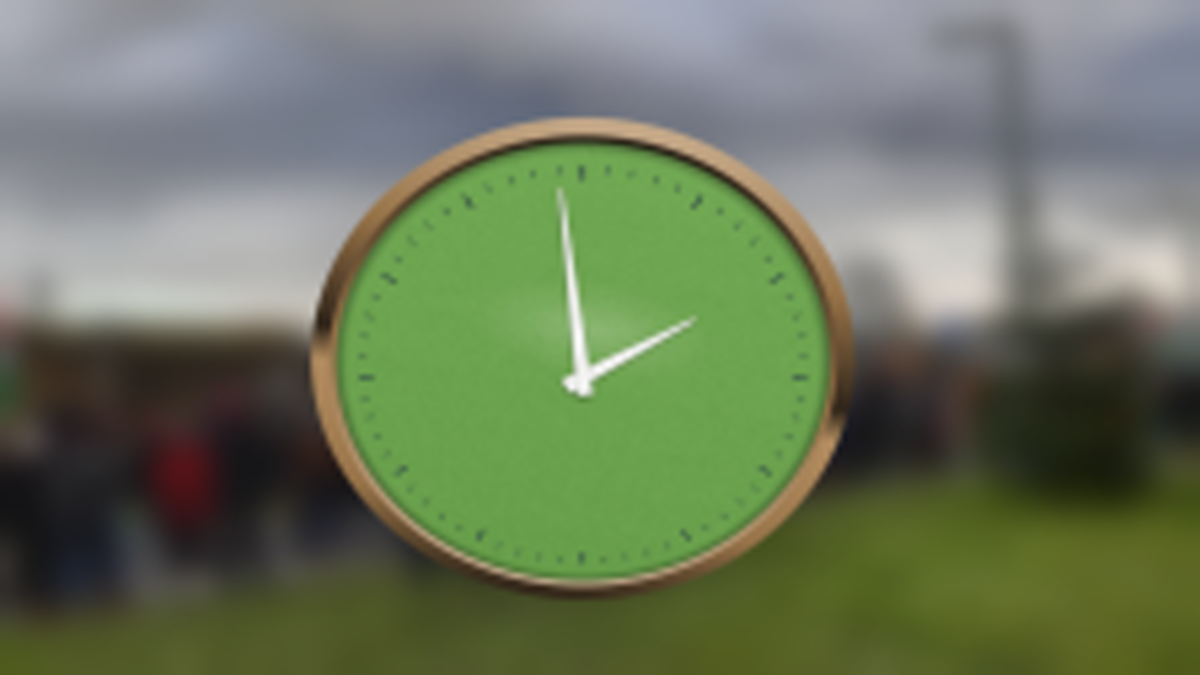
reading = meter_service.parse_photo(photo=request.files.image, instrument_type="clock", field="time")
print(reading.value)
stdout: 1:59
